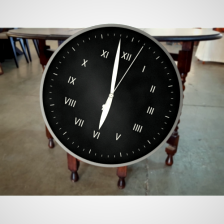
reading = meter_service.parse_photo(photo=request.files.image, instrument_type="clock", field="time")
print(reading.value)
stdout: 5:58:02
